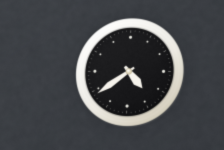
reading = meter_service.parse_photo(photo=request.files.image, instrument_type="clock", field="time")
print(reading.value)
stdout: 4:39
